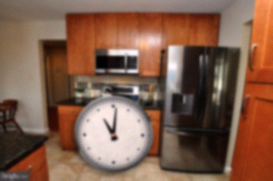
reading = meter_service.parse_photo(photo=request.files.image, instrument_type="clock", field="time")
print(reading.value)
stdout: 11:01
